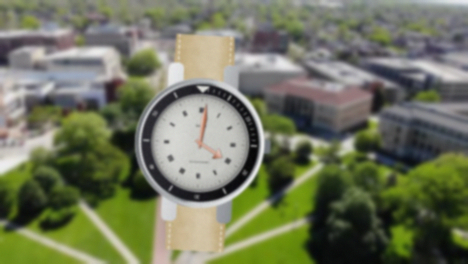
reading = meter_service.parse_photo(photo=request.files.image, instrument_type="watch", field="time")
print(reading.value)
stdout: 4:01
